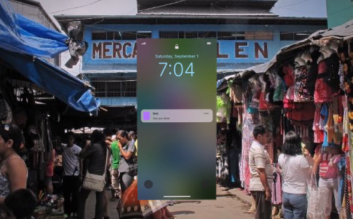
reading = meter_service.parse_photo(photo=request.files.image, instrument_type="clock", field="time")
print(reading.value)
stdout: 7:04
